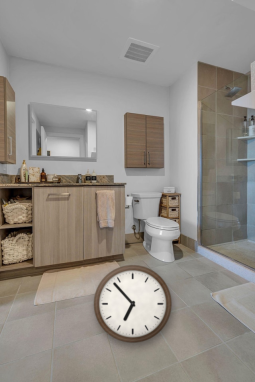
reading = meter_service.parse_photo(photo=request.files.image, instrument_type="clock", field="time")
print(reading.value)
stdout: 6:53
